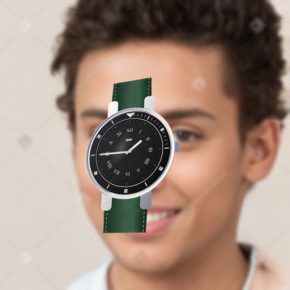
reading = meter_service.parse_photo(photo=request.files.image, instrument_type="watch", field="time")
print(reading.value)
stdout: 1:45
